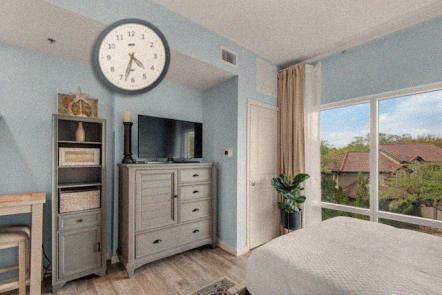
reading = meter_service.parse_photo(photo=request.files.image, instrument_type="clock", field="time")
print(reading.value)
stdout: 4:33
